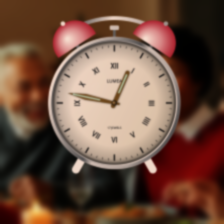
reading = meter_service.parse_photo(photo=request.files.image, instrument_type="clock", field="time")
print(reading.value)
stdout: 12:47
